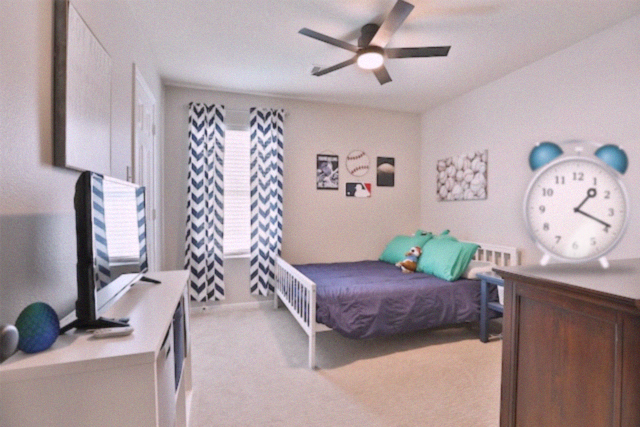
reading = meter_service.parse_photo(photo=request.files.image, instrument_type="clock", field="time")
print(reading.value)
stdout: 1:19
